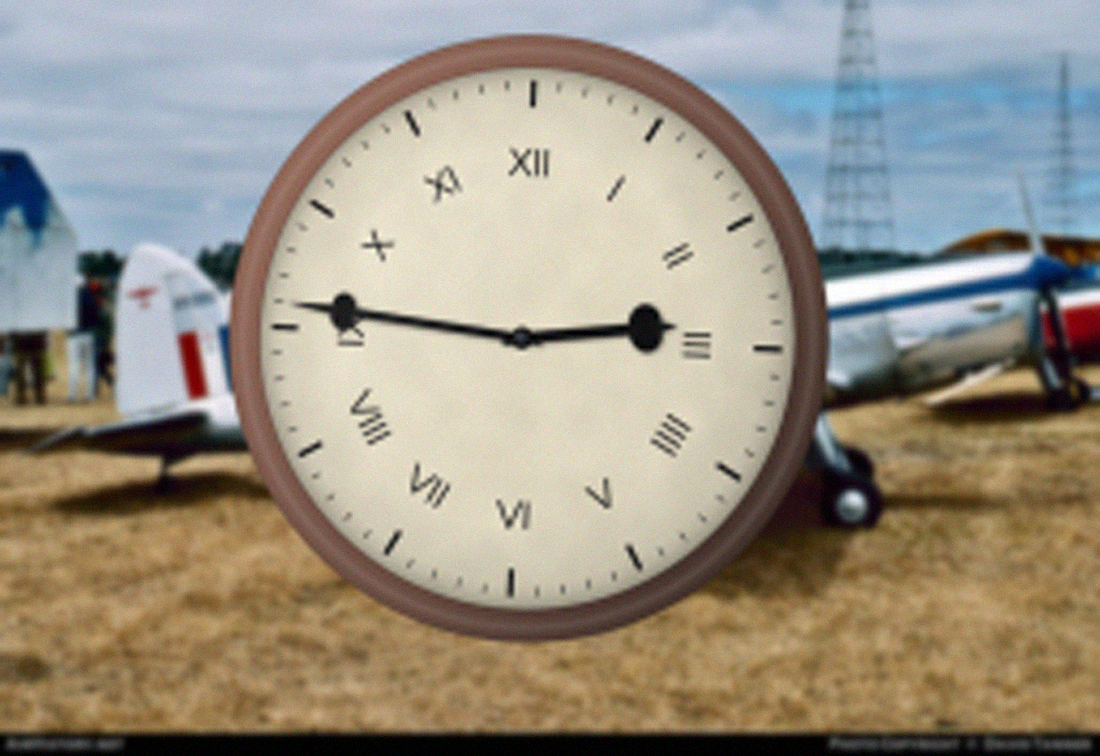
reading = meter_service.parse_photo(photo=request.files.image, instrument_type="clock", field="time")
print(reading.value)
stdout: 2:46
